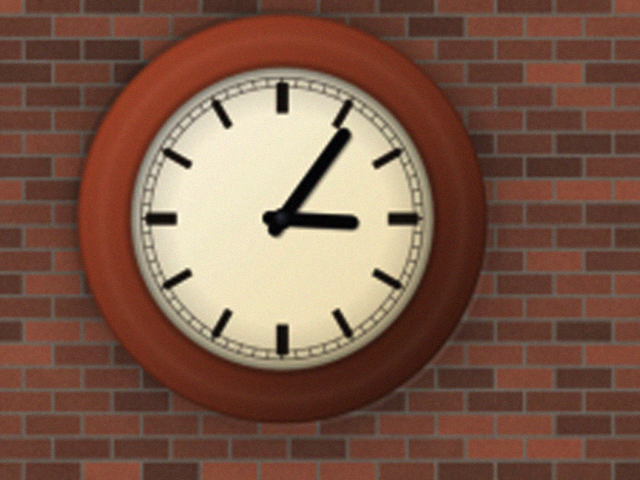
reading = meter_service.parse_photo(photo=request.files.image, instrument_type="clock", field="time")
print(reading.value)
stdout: 3:06
